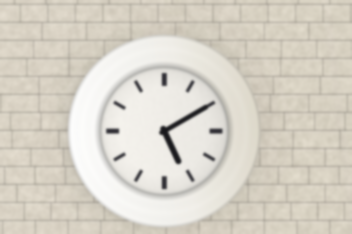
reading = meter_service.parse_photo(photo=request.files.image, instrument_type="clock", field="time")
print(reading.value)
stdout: 5:10
